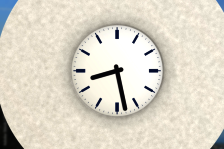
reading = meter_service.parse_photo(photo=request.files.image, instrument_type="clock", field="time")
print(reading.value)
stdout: 8:28
